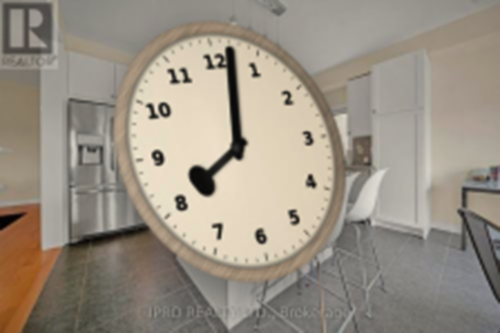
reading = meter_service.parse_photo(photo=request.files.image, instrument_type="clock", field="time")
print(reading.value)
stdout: 8:02
